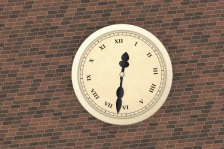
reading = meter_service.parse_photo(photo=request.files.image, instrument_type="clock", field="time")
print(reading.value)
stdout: 12:32
